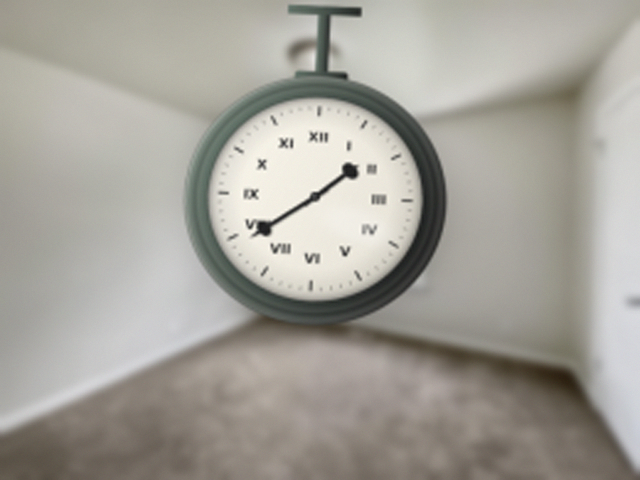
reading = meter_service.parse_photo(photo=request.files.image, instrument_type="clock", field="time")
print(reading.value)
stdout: 1:39
